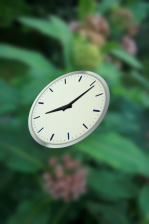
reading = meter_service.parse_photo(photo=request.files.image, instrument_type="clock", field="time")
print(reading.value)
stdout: 8:06
